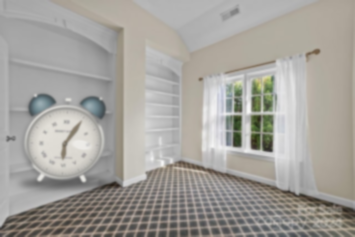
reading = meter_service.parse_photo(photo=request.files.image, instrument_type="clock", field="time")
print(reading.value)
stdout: 6:05
